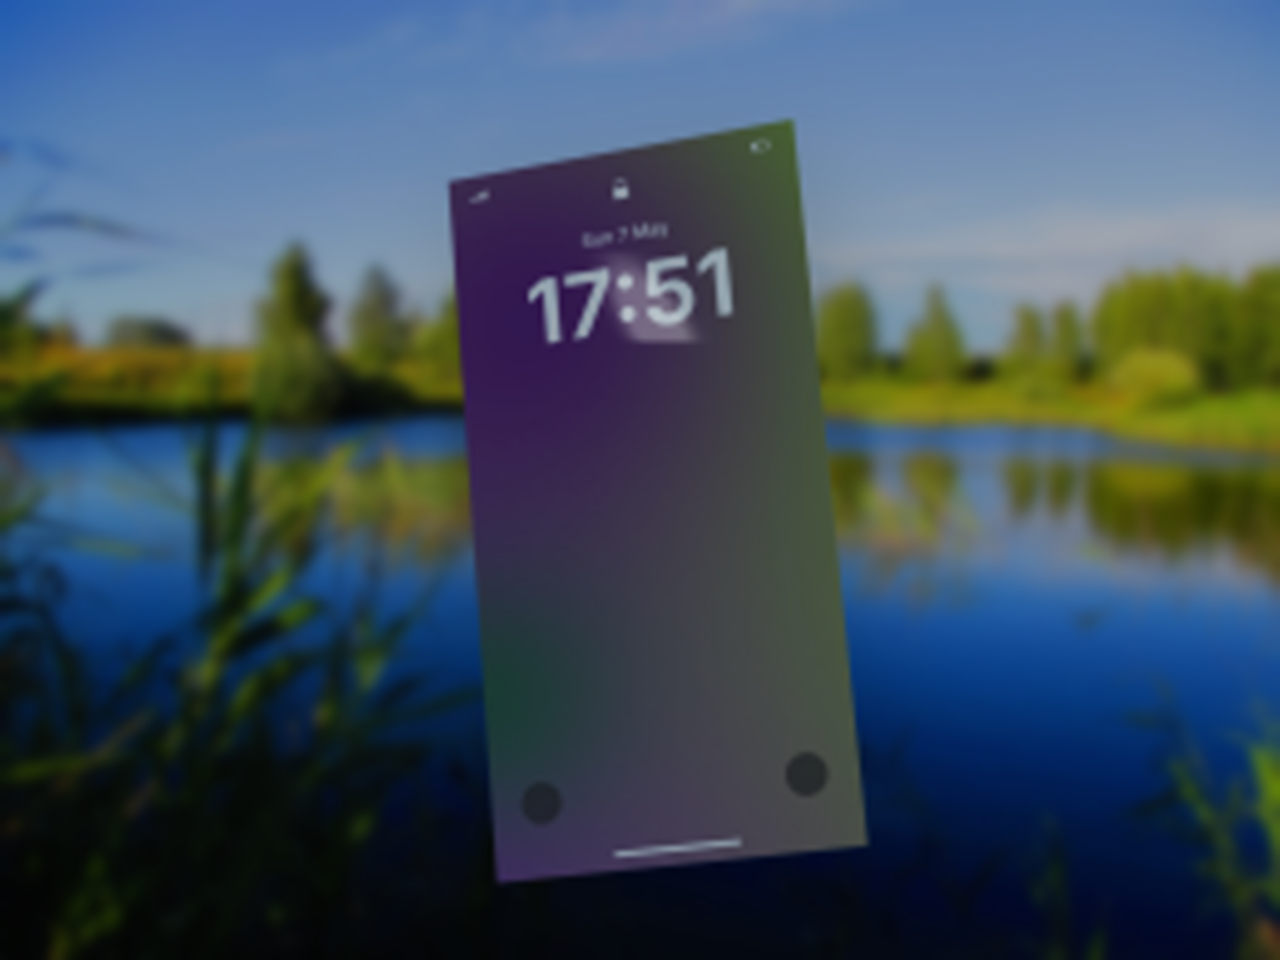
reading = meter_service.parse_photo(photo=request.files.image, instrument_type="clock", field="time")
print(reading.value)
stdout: 17:51
